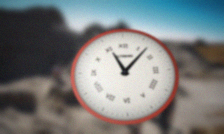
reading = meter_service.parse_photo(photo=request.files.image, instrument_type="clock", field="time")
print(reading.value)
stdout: 11:07
